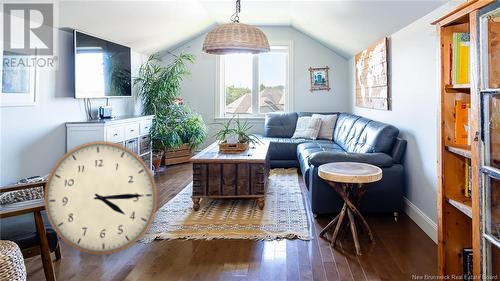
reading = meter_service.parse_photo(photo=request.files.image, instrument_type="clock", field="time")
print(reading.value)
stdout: 4:15
